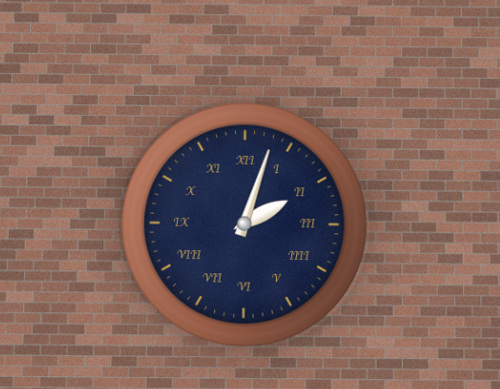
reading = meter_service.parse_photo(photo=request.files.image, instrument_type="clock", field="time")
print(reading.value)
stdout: 2:03
